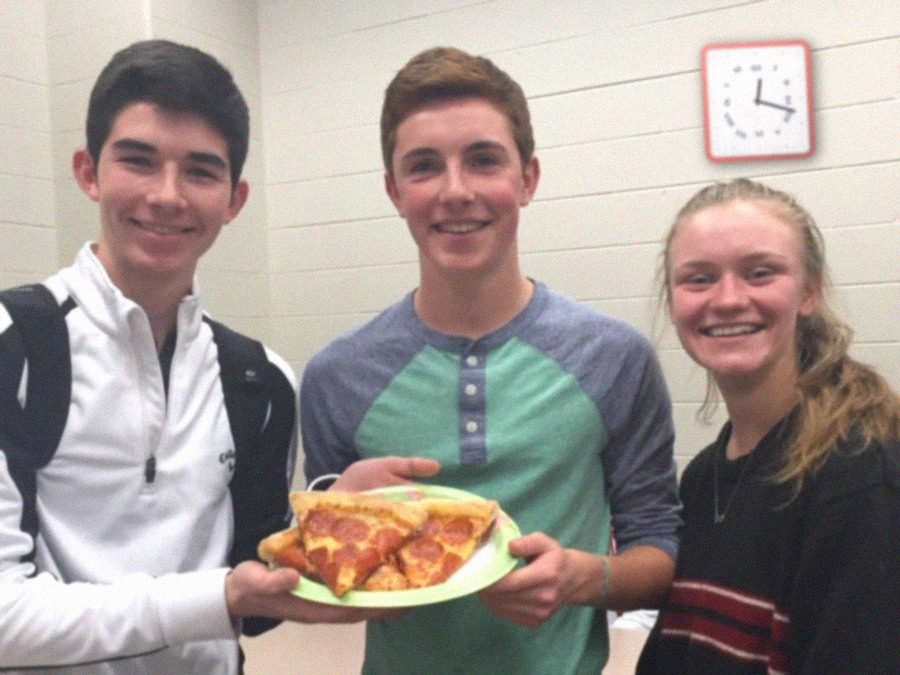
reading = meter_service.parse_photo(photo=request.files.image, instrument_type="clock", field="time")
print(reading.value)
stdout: 12:18
